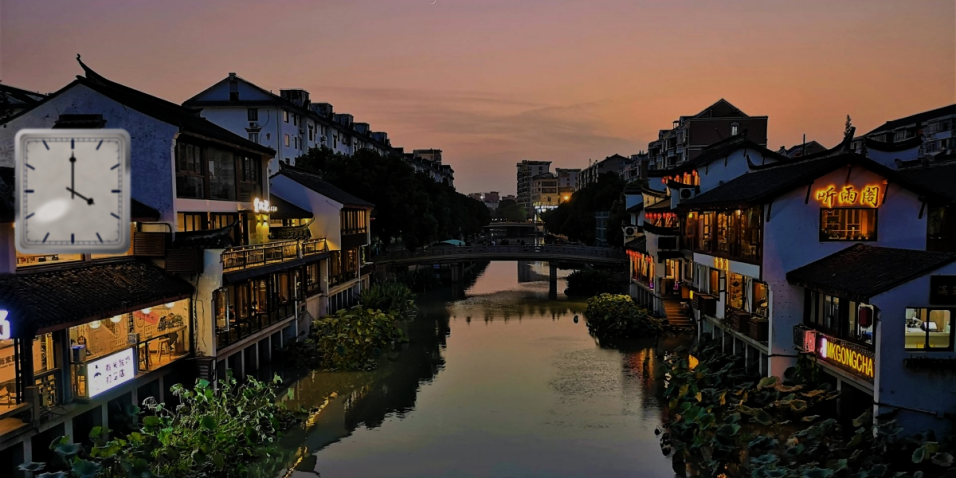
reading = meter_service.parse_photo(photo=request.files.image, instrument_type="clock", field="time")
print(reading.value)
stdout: 4:00
